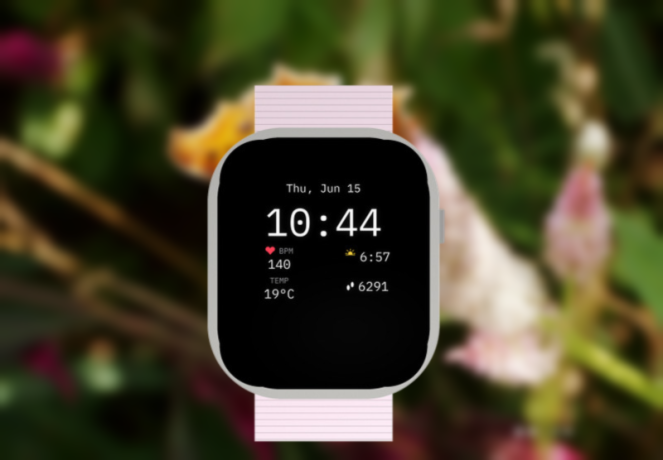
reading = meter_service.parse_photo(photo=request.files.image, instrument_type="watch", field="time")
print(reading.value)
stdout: 10:44
